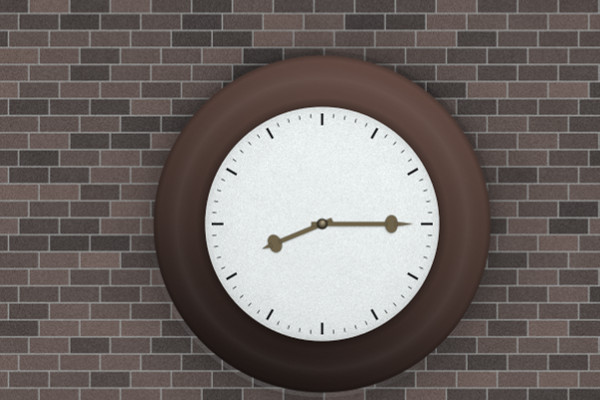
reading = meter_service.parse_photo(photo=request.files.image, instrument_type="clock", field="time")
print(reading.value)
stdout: 8:15
